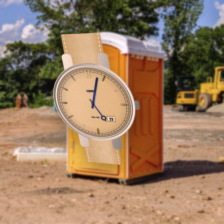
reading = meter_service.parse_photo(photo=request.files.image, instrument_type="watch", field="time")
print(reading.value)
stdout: 5:03
